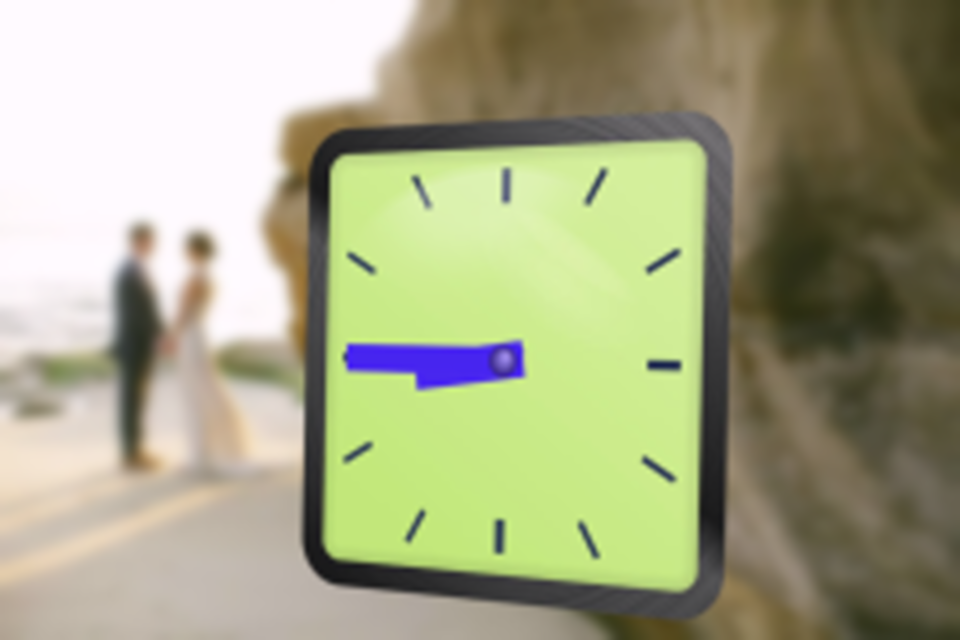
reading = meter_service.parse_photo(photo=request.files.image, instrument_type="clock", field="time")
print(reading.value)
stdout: 8:45
